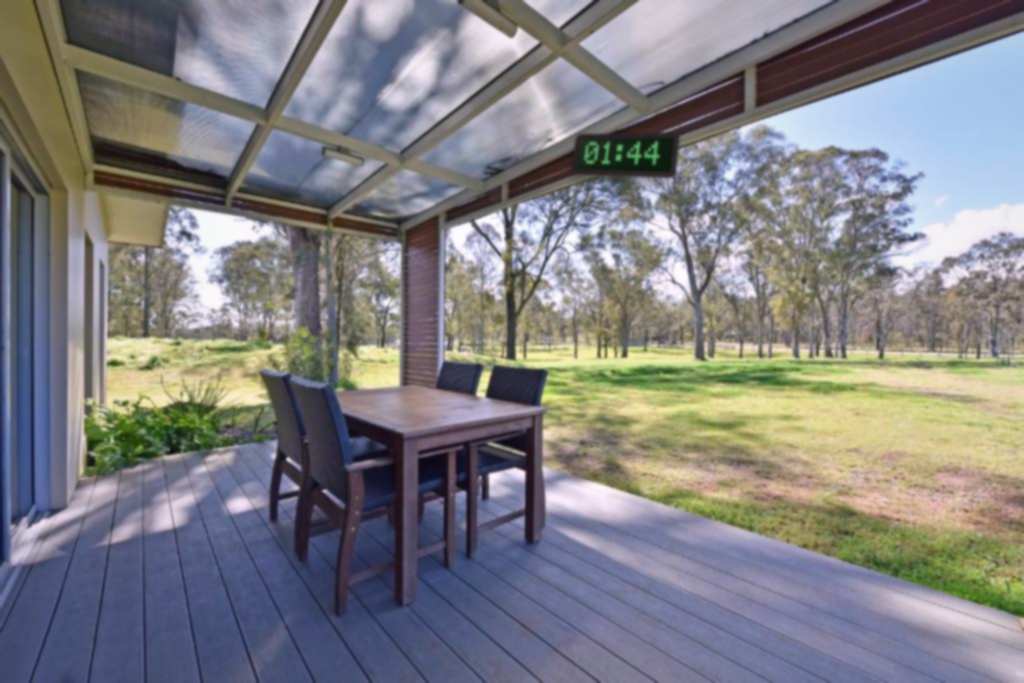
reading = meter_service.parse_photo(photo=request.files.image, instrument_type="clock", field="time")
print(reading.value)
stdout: 1:44
